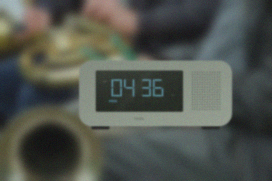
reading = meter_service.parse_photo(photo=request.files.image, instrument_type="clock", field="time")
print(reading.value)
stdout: 4:36
